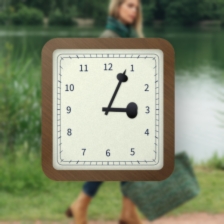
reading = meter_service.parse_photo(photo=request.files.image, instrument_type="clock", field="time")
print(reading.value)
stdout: 3:04
